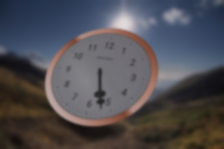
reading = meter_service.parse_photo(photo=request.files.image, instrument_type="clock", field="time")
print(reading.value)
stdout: 5:27
